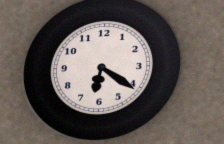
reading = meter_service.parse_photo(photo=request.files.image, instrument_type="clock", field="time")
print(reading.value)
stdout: 6:21
